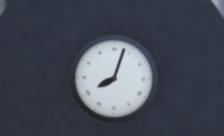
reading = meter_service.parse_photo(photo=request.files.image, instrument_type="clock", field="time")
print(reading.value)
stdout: 8:03
